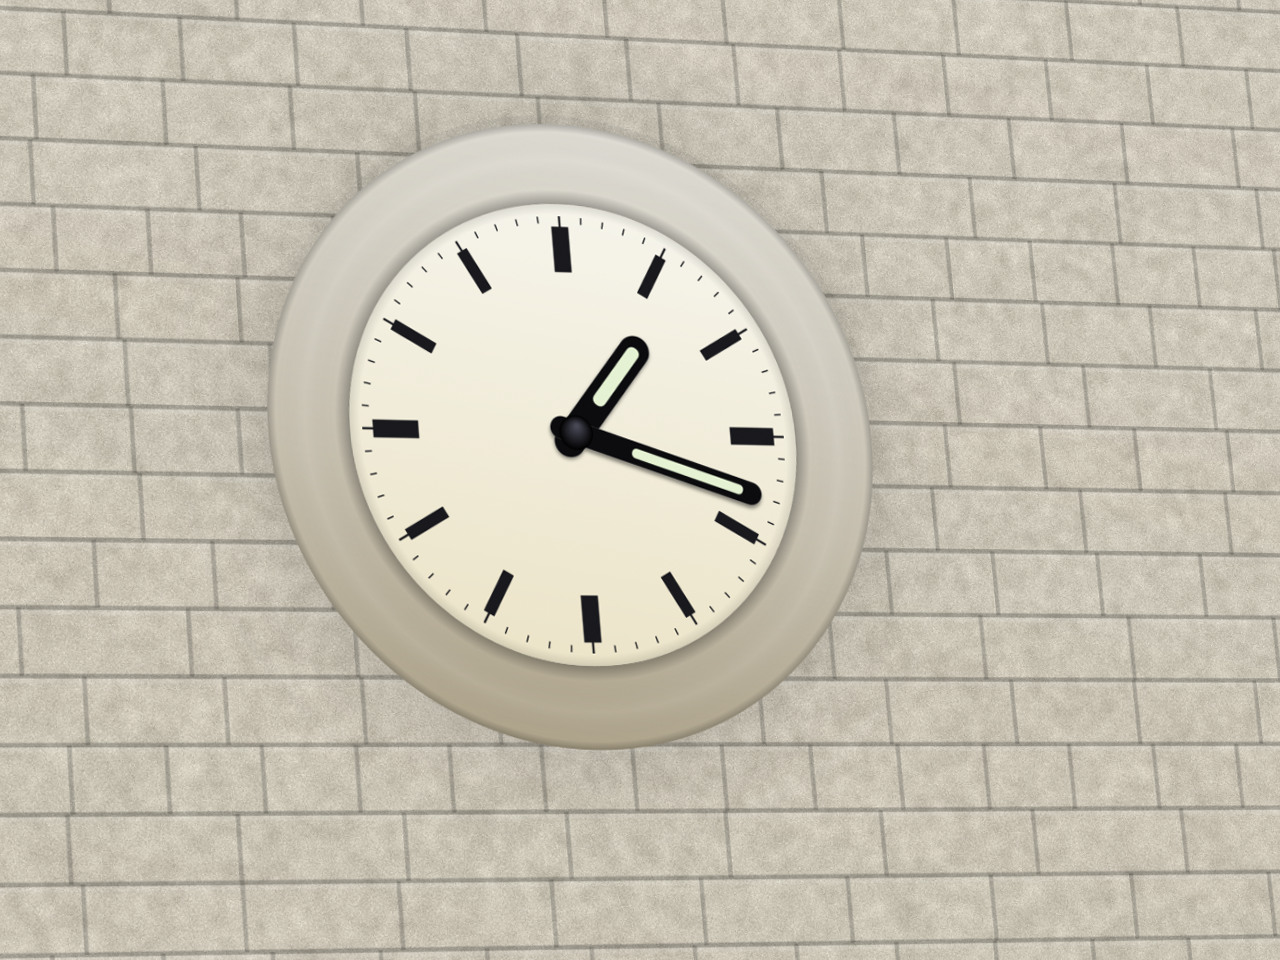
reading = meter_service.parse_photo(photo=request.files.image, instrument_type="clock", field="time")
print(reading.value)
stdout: 1:18
